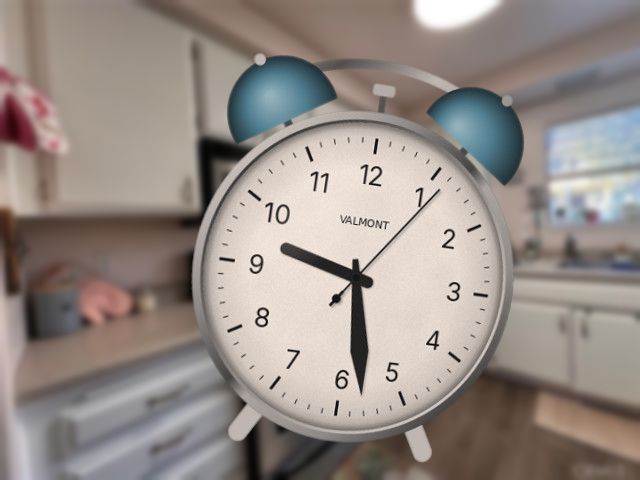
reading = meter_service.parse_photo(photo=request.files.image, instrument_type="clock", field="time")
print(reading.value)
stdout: 9:28:06
